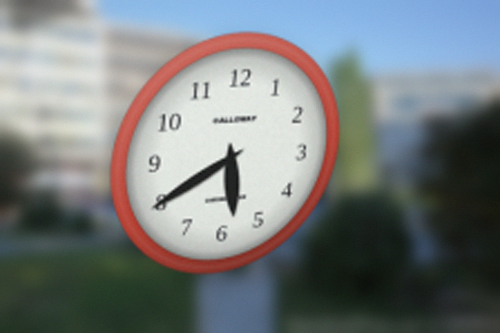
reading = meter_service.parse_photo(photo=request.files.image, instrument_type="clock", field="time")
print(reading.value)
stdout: 5:40
